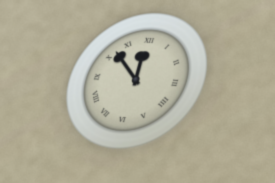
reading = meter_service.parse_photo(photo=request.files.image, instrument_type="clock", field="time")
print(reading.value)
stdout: 11:52
